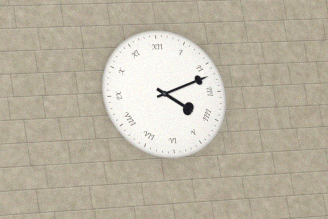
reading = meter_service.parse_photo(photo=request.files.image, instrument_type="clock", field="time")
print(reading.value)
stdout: 4:12
